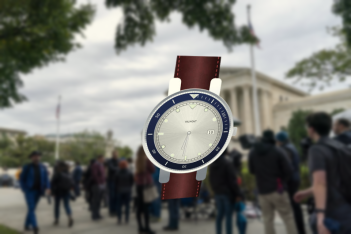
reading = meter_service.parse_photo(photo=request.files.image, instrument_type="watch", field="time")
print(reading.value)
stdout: 6:31
